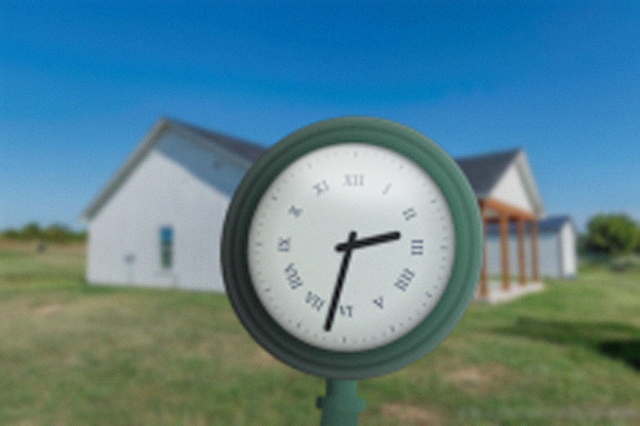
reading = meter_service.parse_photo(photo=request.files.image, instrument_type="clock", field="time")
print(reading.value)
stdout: 2:32
